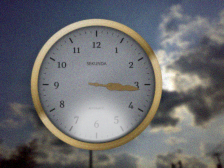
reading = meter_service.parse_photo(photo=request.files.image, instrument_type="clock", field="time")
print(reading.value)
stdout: 3:16
